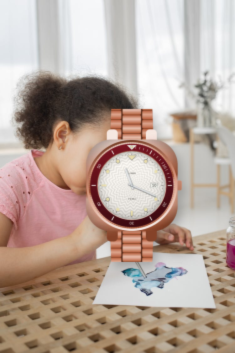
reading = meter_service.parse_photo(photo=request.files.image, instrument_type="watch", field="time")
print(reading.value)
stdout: 11:19
